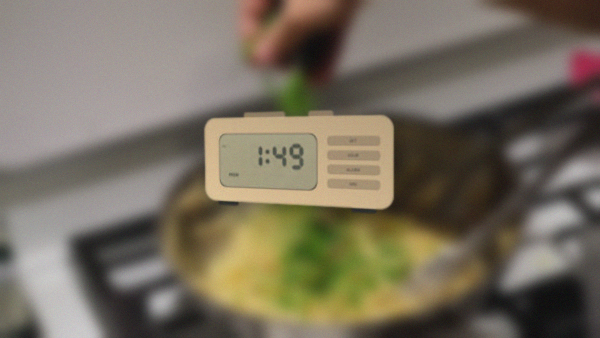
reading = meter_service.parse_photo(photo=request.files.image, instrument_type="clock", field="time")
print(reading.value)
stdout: 1:49
